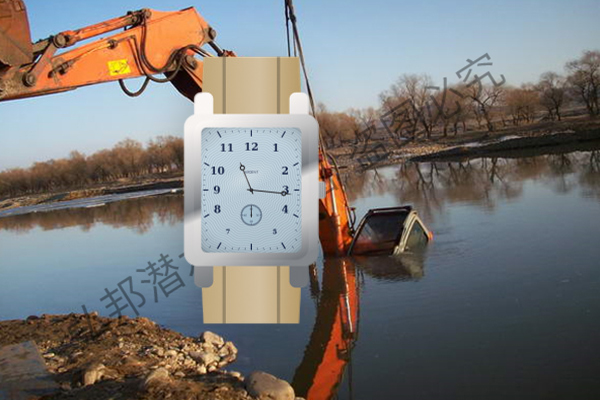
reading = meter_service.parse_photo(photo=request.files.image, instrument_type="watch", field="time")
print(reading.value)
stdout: 11:16
